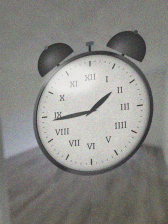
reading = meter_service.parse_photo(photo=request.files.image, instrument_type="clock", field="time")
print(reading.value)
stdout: 1:44
